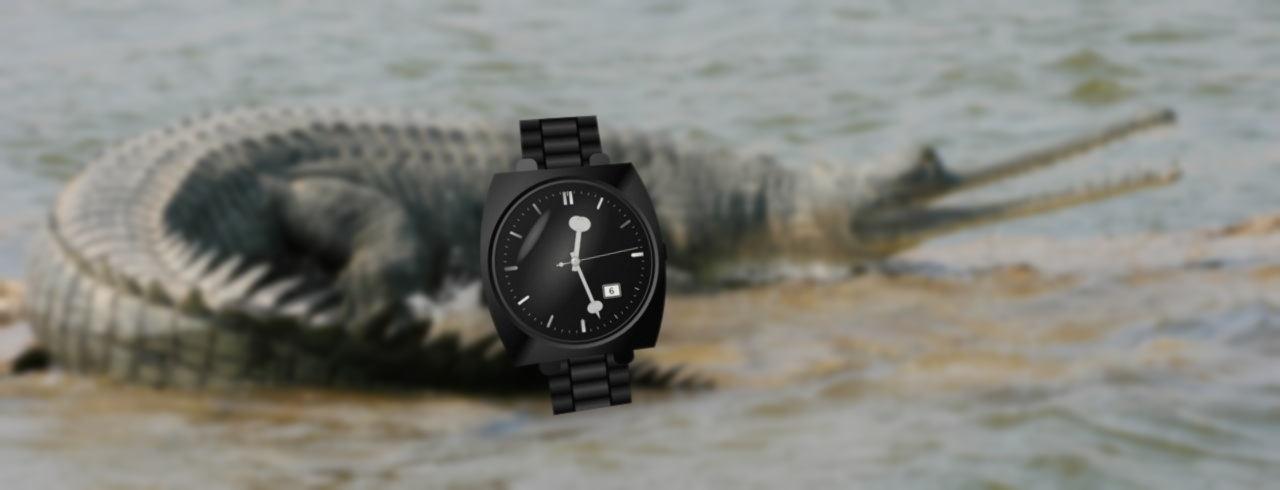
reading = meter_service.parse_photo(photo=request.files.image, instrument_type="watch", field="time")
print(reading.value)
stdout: 12:27:14
